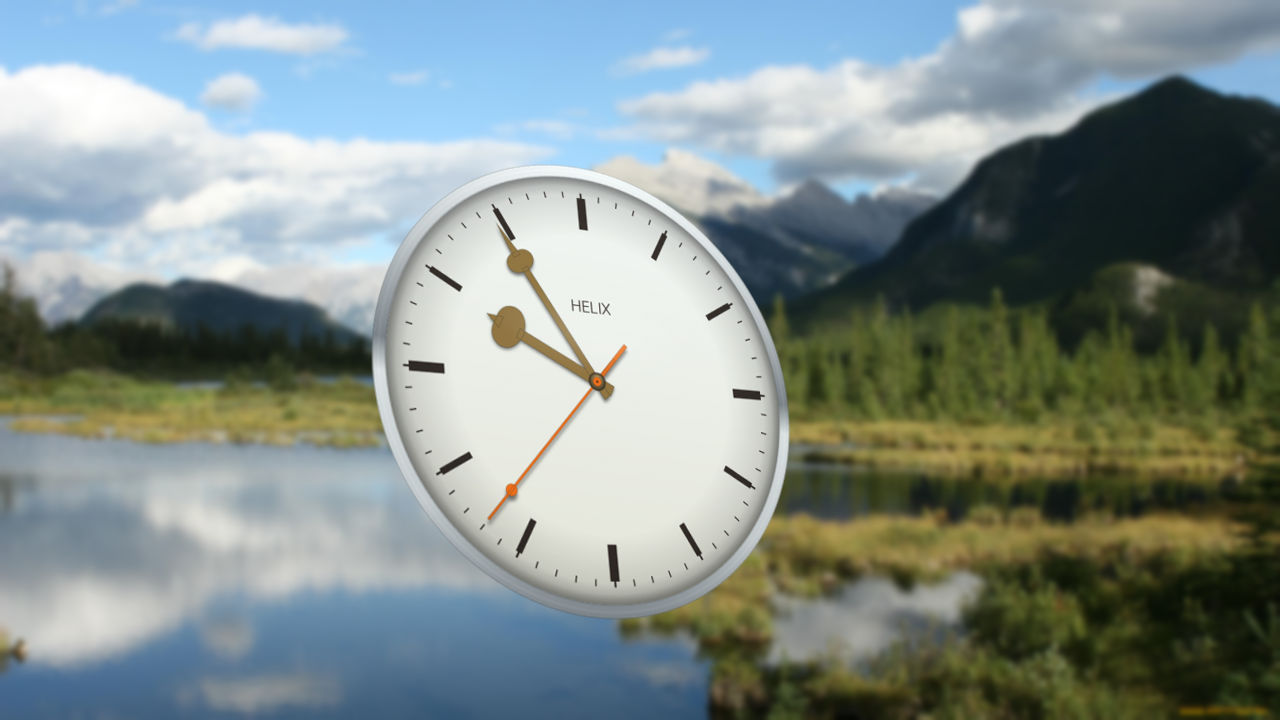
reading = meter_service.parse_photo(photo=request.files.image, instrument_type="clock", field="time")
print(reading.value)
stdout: 9:54:37
